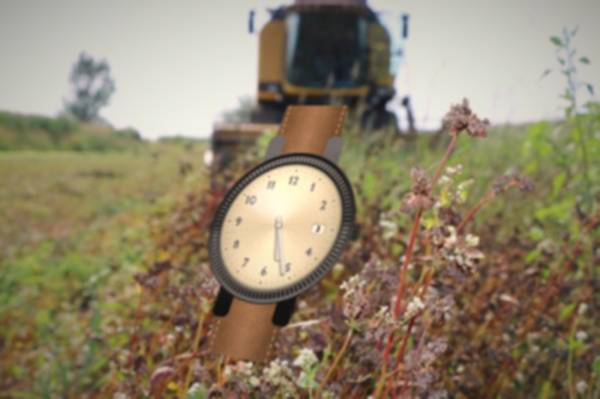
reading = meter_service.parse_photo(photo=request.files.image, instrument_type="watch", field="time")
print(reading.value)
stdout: 5:26
